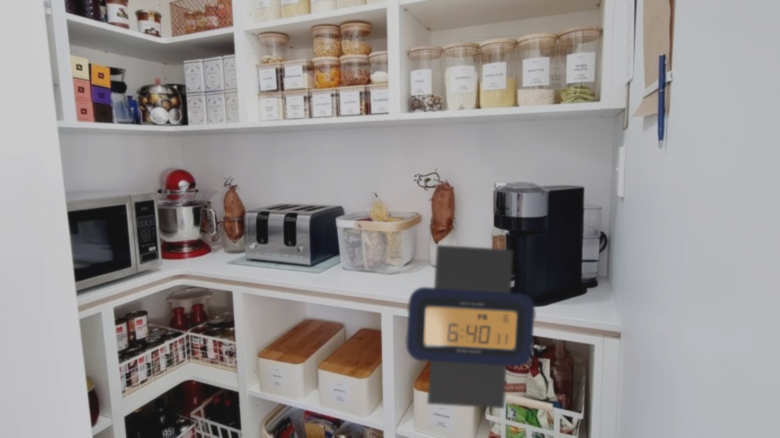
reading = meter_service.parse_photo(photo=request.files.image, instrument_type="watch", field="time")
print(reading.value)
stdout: 6:40
